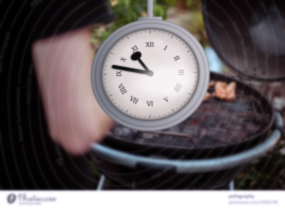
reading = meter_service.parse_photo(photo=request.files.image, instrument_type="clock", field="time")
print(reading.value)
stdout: 10:47
